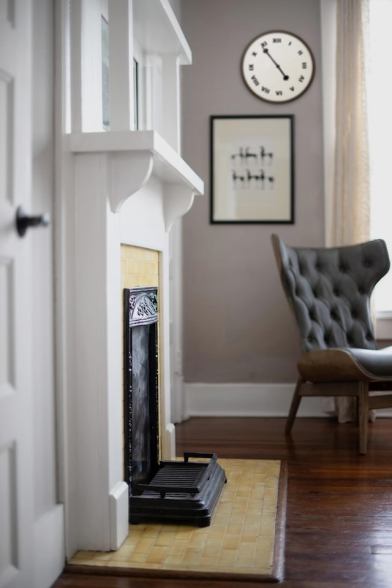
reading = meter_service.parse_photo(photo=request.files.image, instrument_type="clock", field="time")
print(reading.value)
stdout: 4:54
